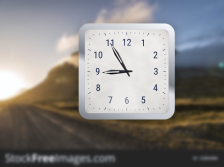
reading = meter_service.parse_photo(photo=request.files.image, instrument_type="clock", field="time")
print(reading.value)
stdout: 8:55
